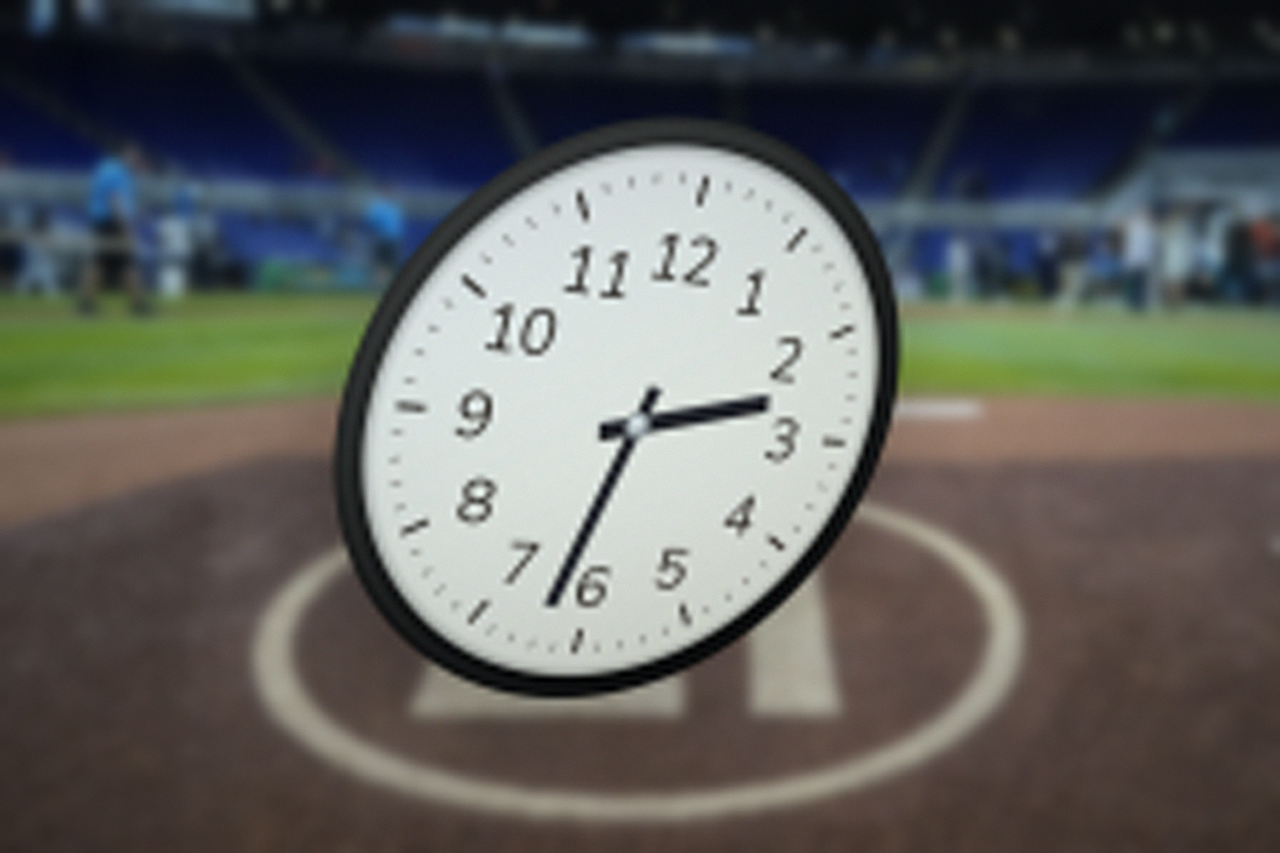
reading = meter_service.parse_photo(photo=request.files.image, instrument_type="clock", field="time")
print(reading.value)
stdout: 2:32
